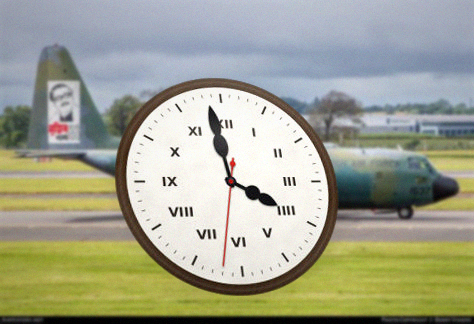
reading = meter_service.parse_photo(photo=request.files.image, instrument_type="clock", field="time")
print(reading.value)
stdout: 3:58:32
